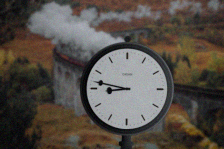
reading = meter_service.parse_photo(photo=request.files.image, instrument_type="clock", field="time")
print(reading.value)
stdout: 8:47
